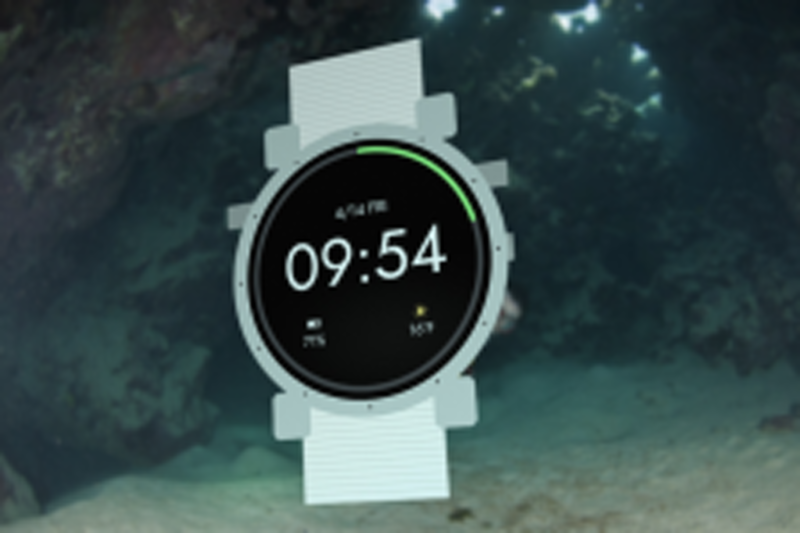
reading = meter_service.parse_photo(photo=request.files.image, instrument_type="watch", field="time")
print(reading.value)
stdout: 9:54
